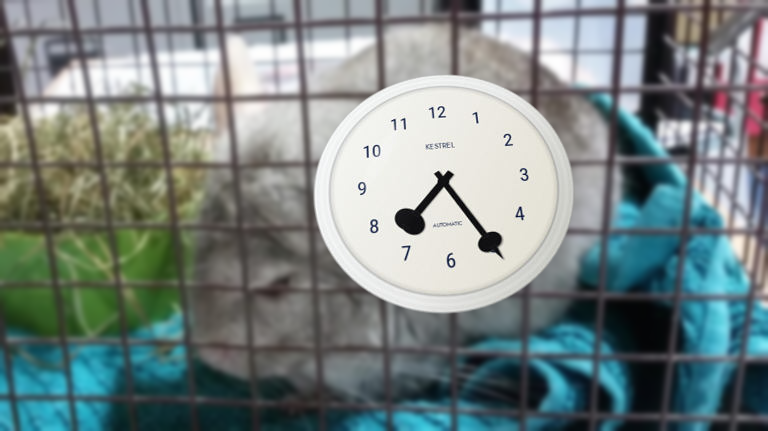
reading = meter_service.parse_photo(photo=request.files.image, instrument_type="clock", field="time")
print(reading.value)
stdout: 7:25
